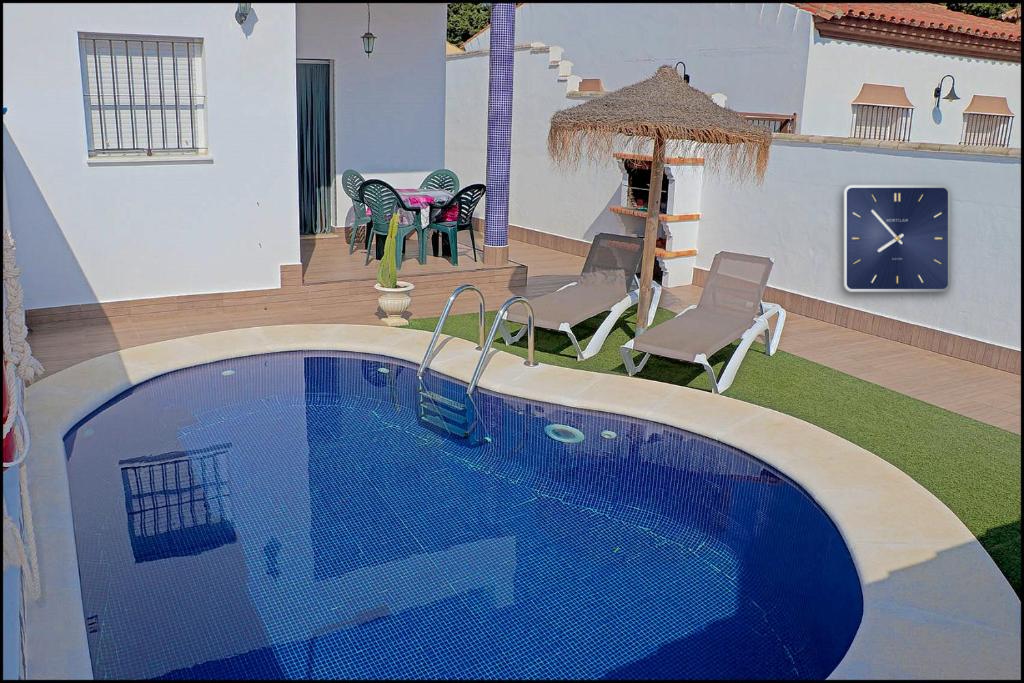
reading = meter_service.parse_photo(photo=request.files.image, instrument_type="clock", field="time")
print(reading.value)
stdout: 7:53
